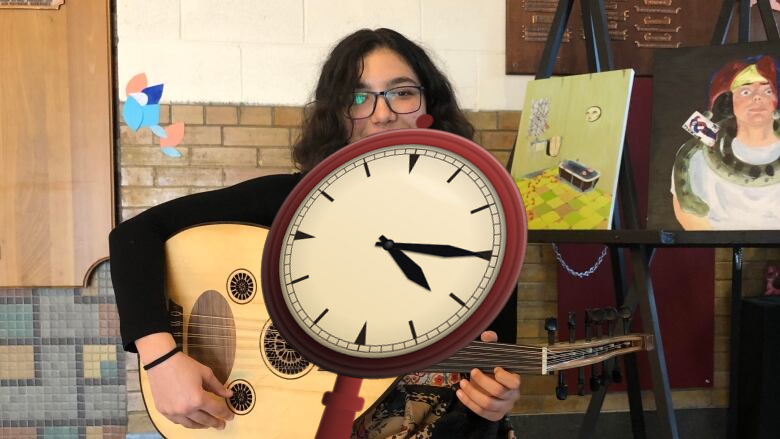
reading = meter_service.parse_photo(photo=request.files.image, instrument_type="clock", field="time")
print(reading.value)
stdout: 4:15
